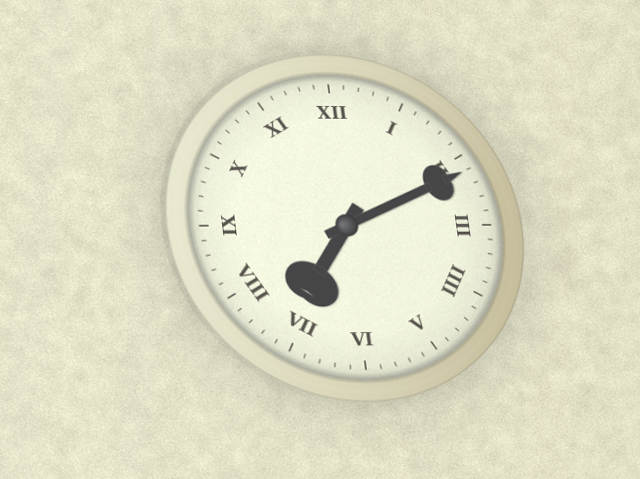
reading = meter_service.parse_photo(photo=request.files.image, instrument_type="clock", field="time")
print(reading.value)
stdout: 7:11
